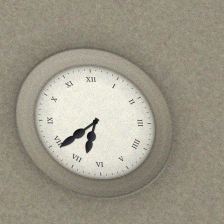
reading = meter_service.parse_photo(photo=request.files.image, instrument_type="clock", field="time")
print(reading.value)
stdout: 6:39
